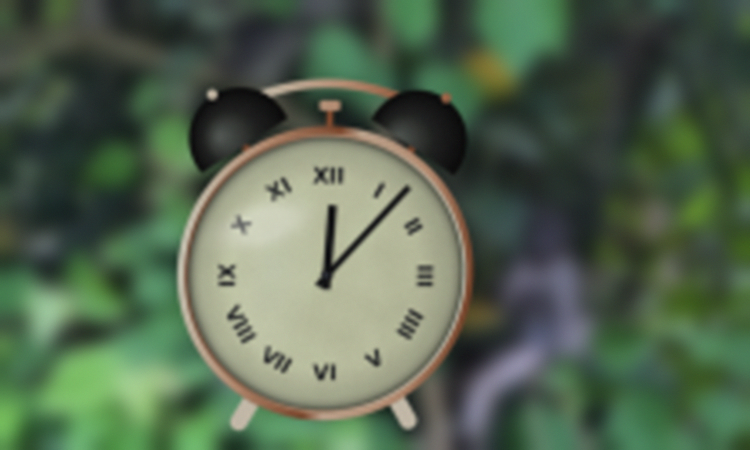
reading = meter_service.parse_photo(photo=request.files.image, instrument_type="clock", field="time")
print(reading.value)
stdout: 12:07
